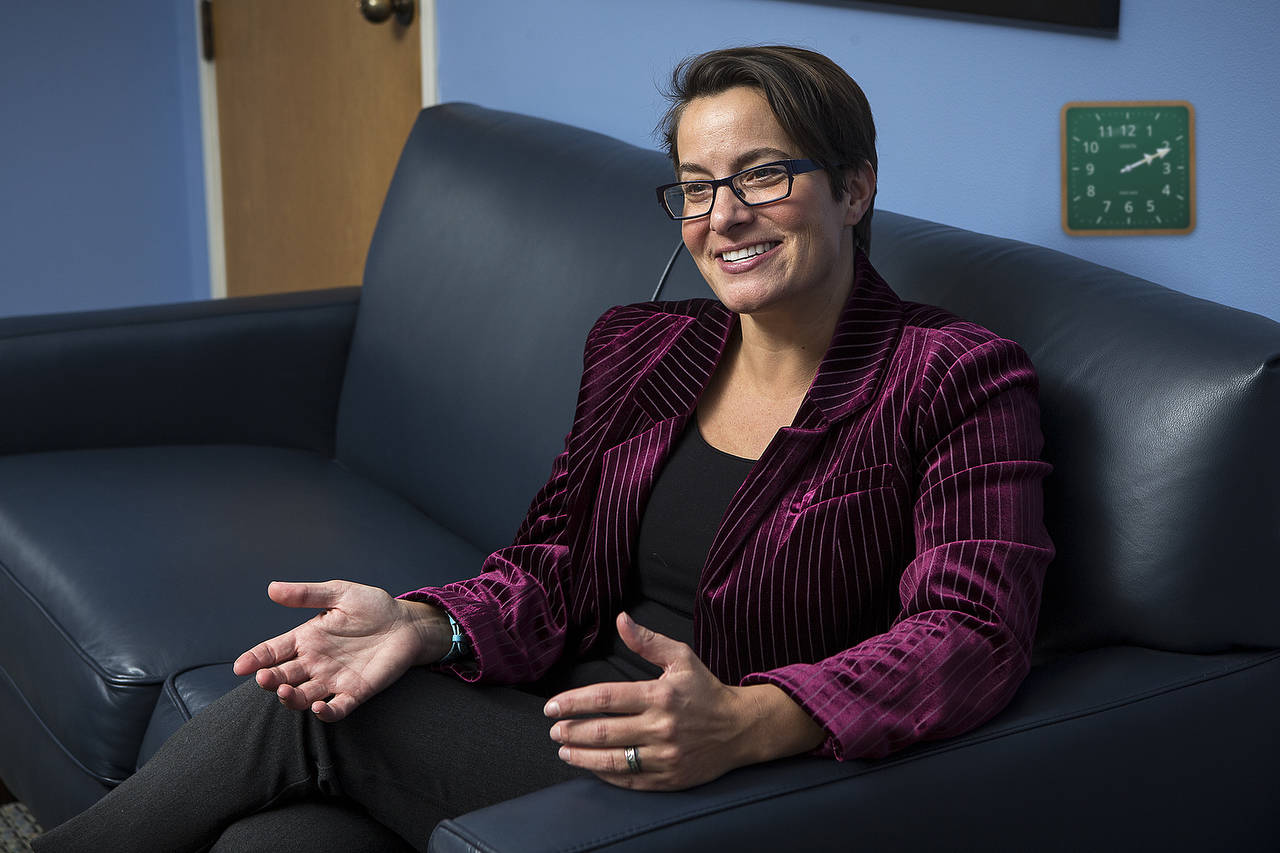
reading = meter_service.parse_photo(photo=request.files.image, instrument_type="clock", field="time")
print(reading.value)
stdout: 2:11
